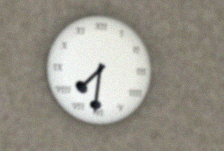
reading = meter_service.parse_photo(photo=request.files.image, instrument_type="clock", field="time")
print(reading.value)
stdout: 7:31
